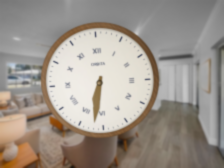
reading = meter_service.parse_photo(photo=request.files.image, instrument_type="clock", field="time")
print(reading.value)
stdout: 6:32
